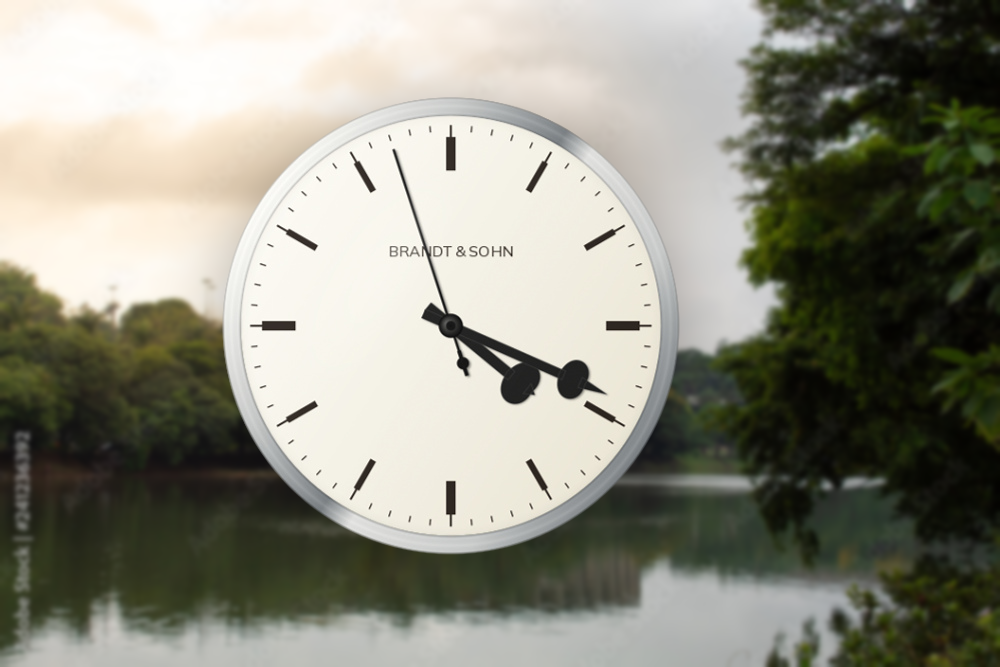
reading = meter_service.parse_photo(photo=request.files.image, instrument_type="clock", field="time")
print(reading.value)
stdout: 4:18:57
